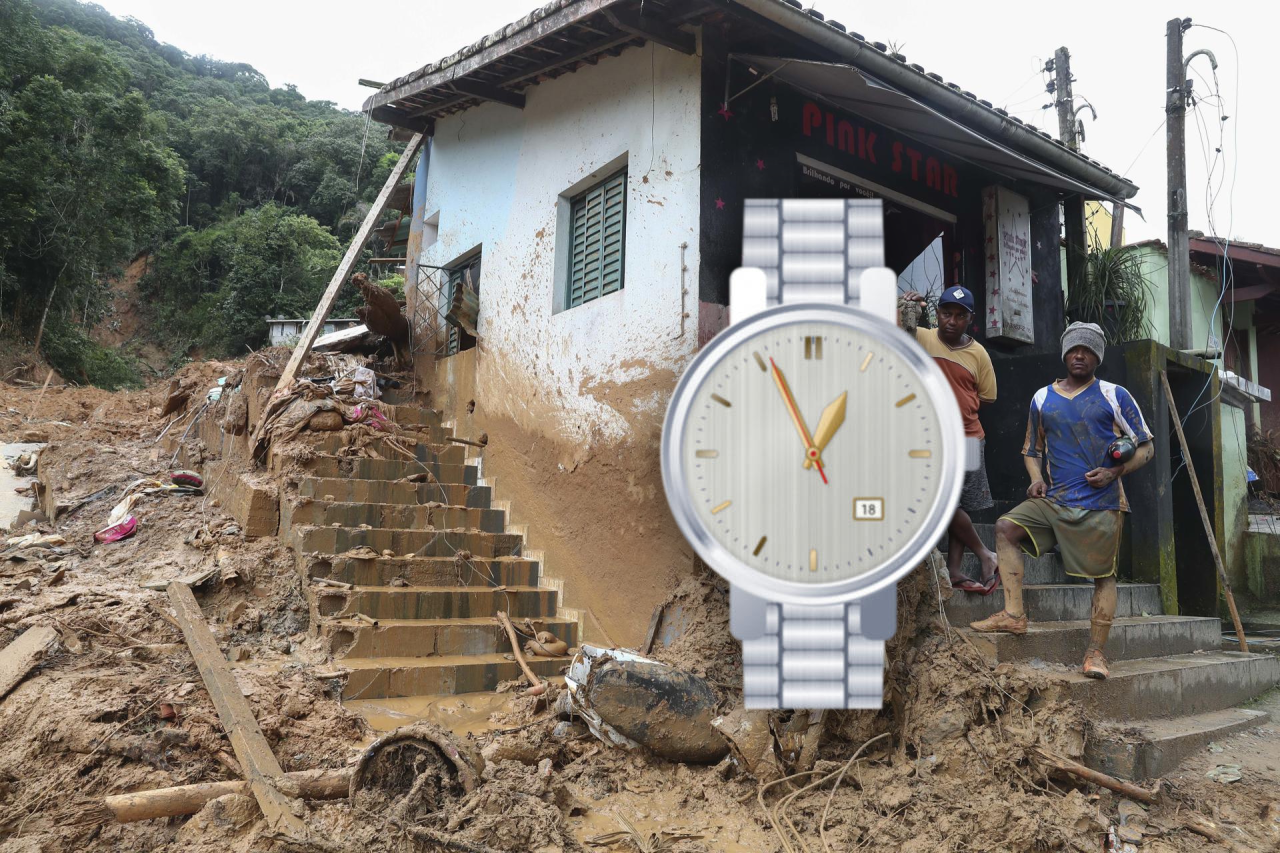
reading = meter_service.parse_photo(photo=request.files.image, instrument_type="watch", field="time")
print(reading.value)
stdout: 12:55:56
